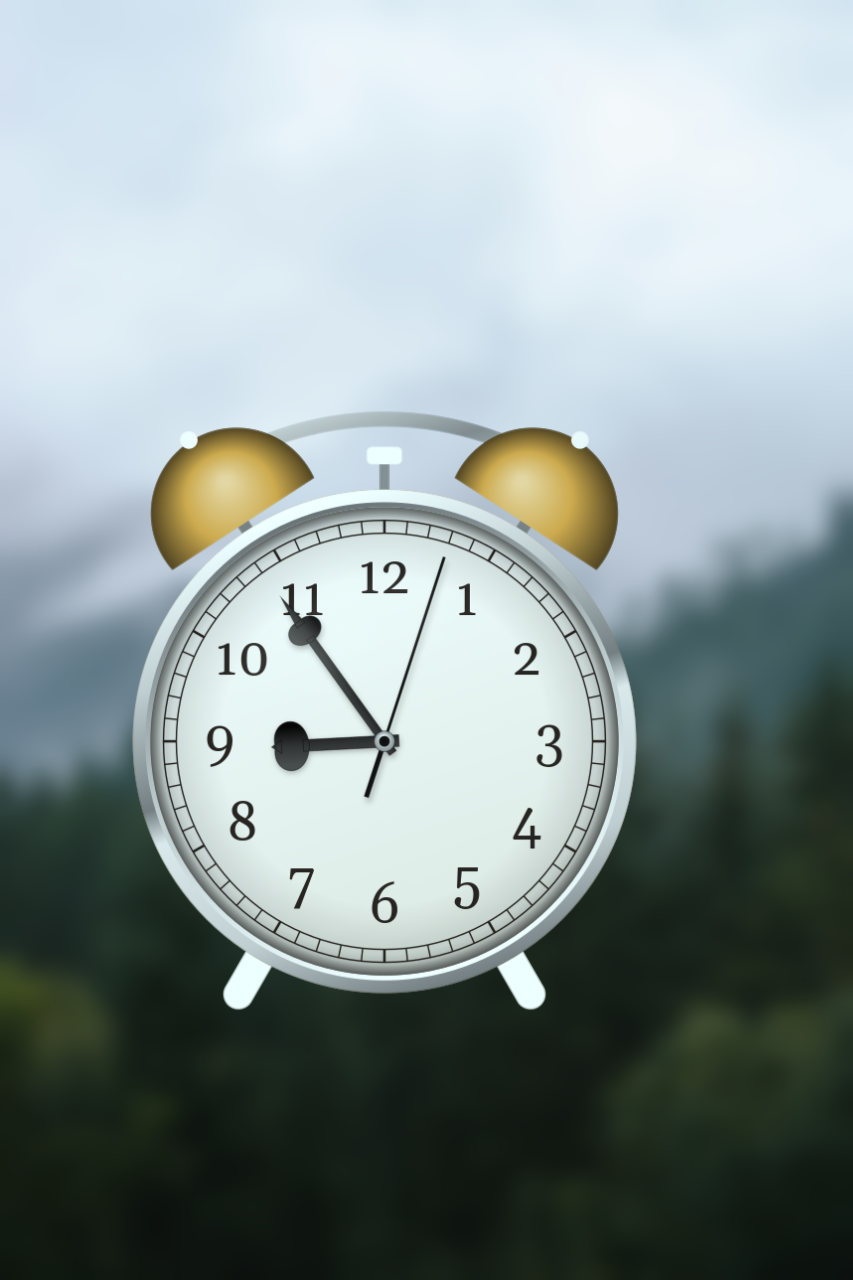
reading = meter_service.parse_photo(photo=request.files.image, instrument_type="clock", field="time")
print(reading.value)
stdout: 8:54:03
